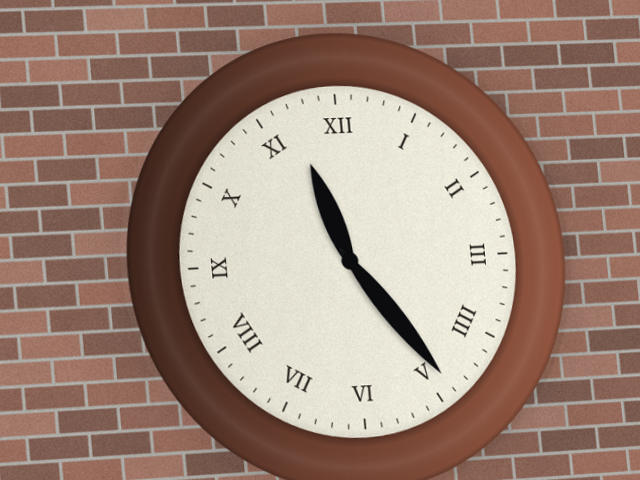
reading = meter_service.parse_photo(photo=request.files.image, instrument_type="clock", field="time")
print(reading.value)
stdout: 11:24
